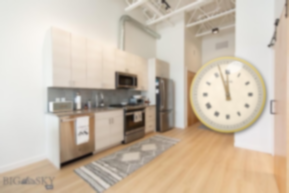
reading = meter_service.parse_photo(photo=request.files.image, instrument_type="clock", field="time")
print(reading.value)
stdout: 11:57
